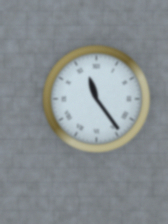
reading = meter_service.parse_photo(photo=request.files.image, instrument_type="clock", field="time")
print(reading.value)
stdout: 11:24
